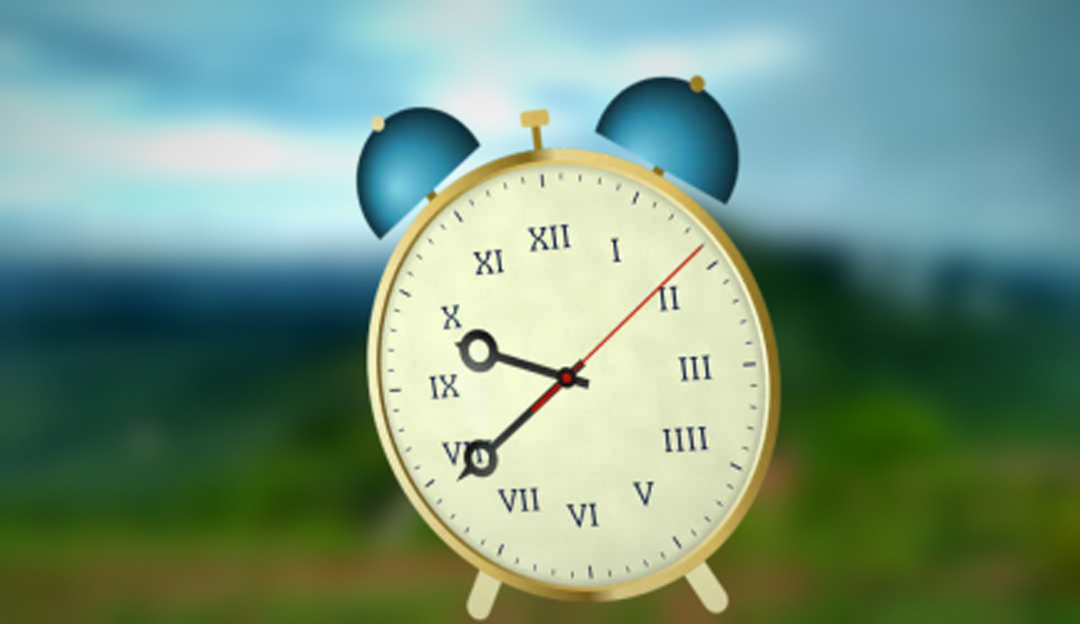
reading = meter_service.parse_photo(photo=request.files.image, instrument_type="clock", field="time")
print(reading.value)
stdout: 9:39:09
